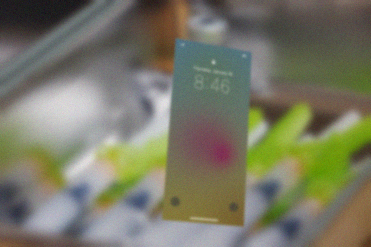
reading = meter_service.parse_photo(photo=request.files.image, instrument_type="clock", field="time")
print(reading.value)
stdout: 8:46
